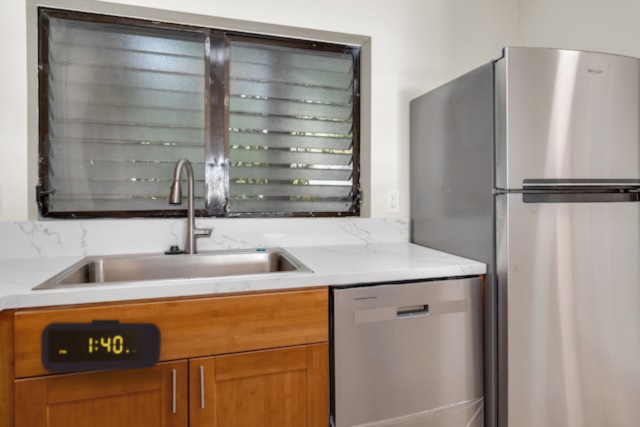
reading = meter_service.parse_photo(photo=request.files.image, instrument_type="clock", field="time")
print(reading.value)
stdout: 1:40
